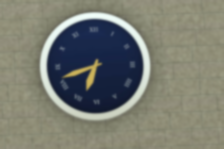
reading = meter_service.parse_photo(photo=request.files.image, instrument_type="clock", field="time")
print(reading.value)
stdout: 6:42
